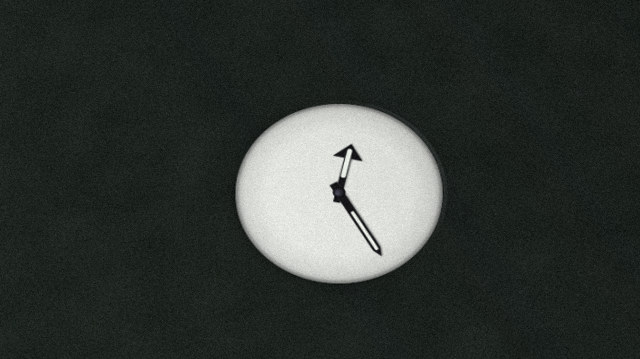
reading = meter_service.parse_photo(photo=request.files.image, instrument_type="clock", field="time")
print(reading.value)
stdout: 12:25
